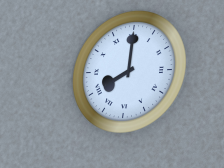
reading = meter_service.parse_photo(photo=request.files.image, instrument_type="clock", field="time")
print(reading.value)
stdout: 8:00
